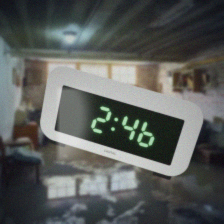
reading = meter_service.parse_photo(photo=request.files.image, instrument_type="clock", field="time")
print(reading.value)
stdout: 2:46
